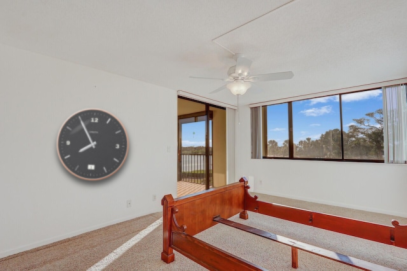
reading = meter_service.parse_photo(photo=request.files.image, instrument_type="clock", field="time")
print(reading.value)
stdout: 7:55
